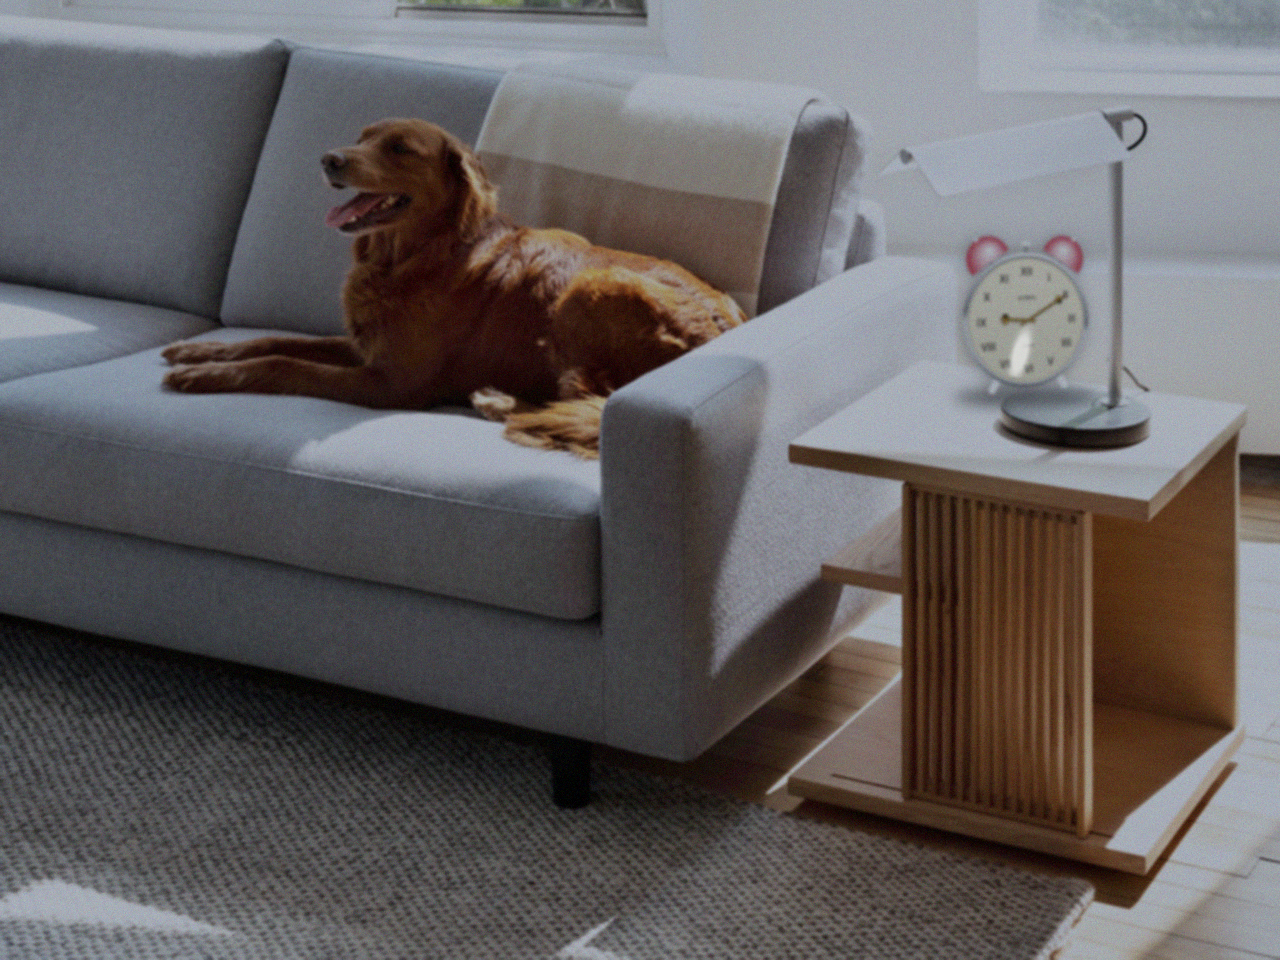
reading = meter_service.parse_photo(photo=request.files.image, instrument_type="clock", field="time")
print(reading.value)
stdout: 9:10
